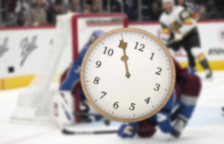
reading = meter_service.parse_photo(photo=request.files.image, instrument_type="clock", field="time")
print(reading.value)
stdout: 10:55
